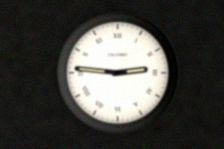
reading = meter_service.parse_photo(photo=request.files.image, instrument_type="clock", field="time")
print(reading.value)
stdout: 2:46
